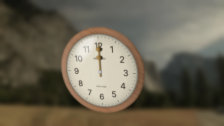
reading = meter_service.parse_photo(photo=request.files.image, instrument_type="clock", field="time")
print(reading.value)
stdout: 12:00
